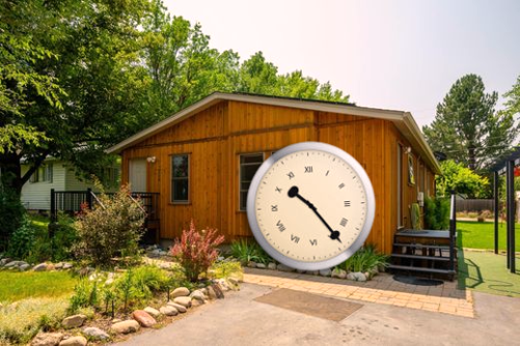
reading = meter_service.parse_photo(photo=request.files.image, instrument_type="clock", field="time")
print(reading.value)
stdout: 10:24
